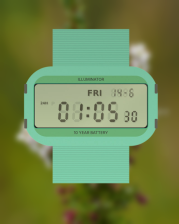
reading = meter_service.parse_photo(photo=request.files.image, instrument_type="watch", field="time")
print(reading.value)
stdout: 1:05:30
